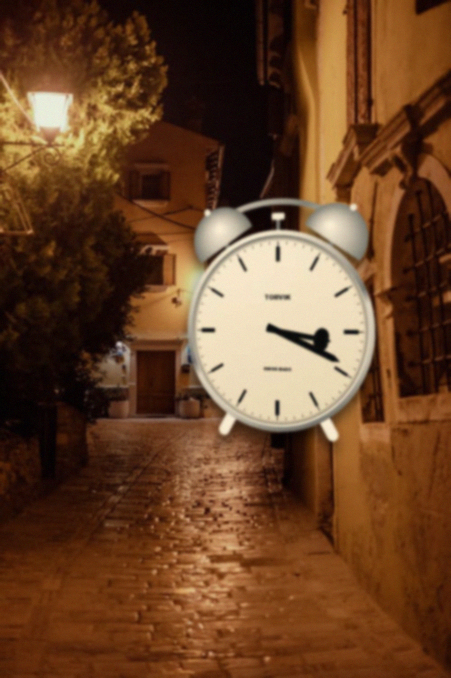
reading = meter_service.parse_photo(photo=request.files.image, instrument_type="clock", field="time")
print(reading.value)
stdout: 3:19
